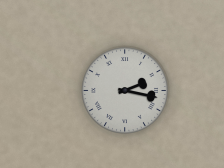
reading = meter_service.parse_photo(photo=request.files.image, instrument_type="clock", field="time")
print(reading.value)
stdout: 2:17
